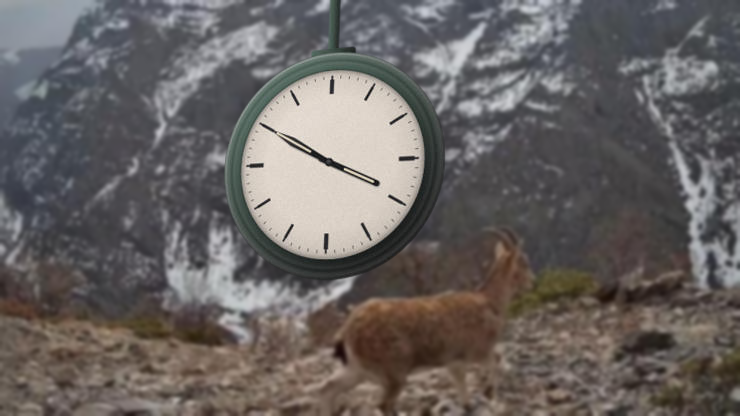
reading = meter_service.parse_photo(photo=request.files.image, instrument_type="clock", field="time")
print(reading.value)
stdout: 3:50
